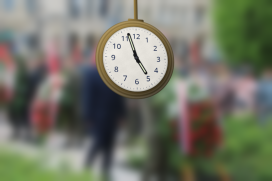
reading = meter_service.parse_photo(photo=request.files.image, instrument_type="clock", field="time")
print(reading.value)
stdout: 4:57
